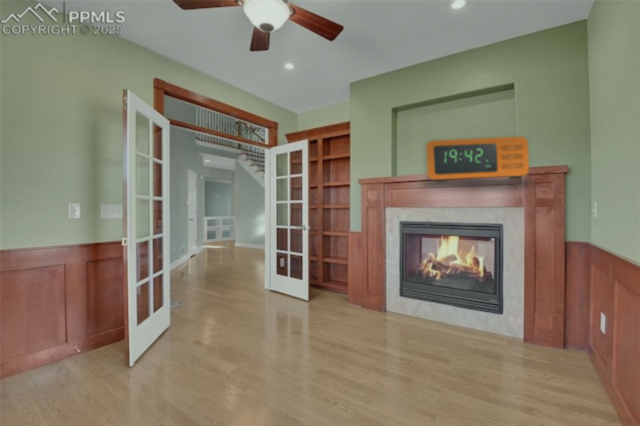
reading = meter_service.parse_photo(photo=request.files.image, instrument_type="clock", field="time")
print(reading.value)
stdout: 19:42
